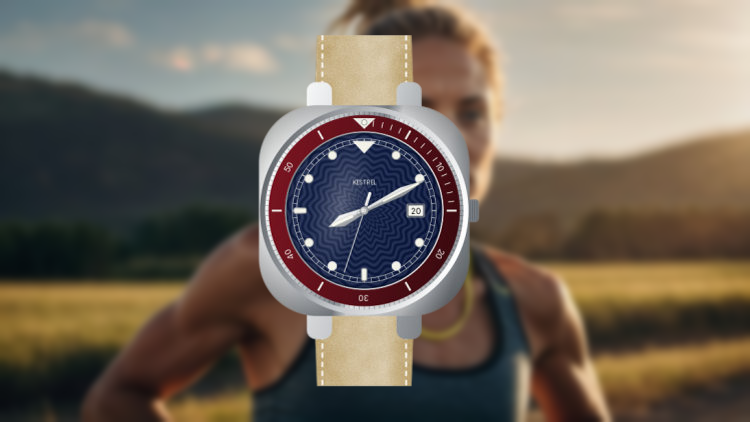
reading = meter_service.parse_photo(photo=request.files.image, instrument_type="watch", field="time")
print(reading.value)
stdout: 8:10:33
